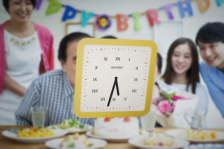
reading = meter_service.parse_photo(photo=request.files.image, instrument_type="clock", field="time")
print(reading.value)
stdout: 5:32
